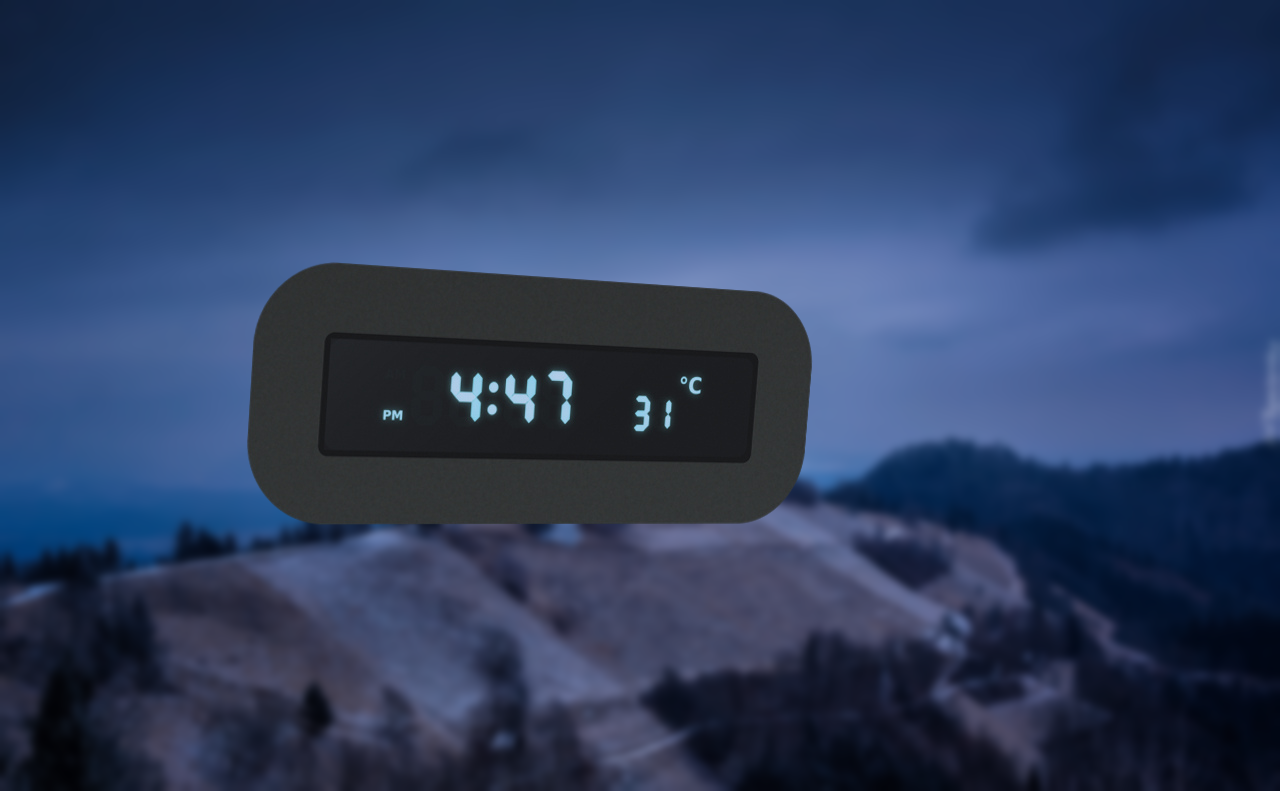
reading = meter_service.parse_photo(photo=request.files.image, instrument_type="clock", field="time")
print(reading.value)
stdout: 4:47
